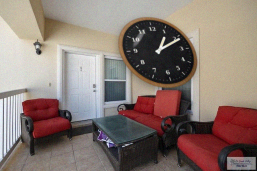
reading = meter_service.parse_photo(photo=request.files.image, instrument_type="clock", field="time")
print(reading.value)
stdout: 1:11
